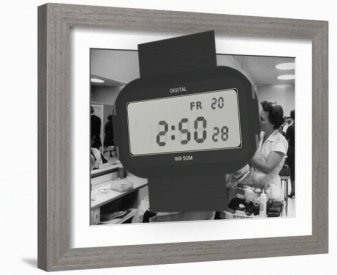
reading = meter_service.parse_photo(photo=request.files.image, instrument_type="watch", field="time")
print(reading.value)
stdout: 2:50:28
